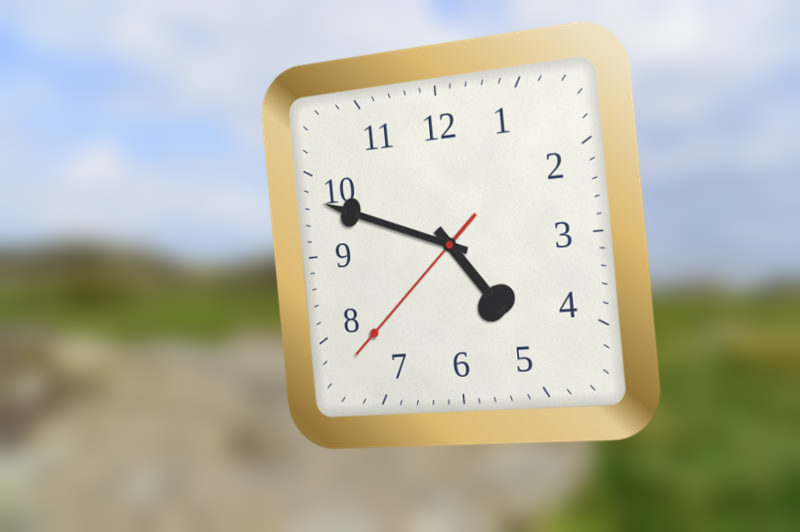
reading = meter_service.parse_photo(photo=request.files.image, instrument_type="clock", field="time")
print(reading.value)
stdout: 4:48:38
